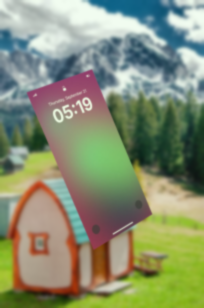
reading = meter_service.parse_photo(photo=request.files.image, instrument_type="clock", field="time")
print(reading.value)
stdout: 5:19
